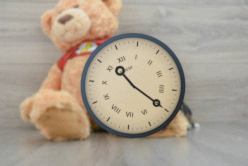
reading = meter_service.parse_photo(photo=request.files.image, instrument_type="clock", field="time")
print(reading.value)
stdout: 11:25
